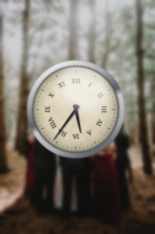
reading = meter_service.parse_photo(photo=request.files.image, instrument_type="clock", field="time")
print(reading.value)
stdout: 5:36
